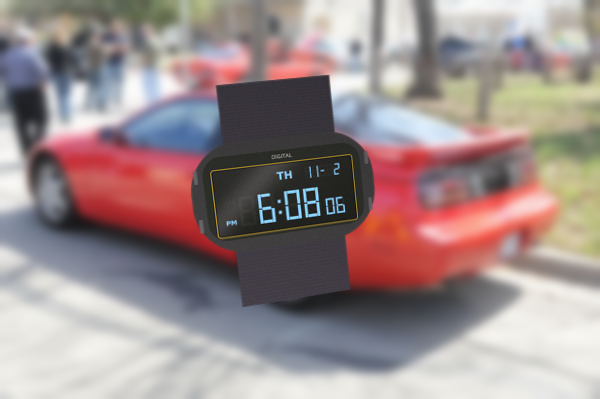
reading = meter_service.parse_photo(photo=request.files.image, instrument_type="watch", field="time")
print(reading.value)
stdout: 6:08:06
